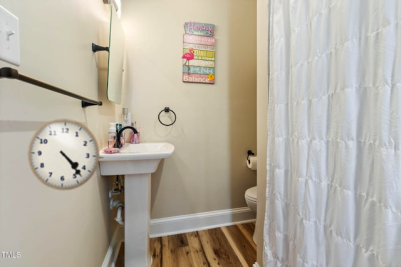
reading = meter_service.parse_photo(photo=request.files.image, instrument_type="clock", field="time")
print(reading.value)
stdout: 4:23
